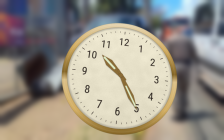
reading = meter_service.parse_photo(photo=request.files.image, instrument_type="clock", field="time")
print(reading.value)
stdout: 10:25
